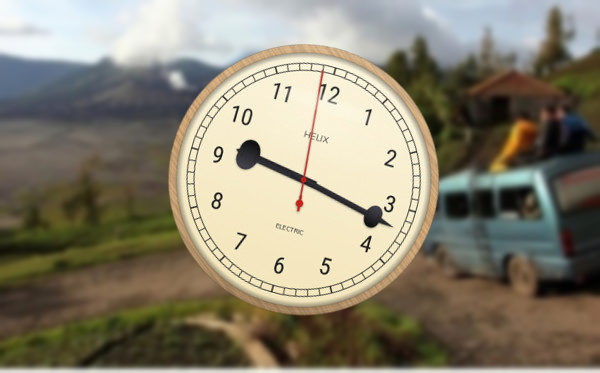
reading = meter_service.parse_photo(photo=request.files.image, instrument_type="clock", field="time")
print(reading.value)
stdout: 9:16:59
